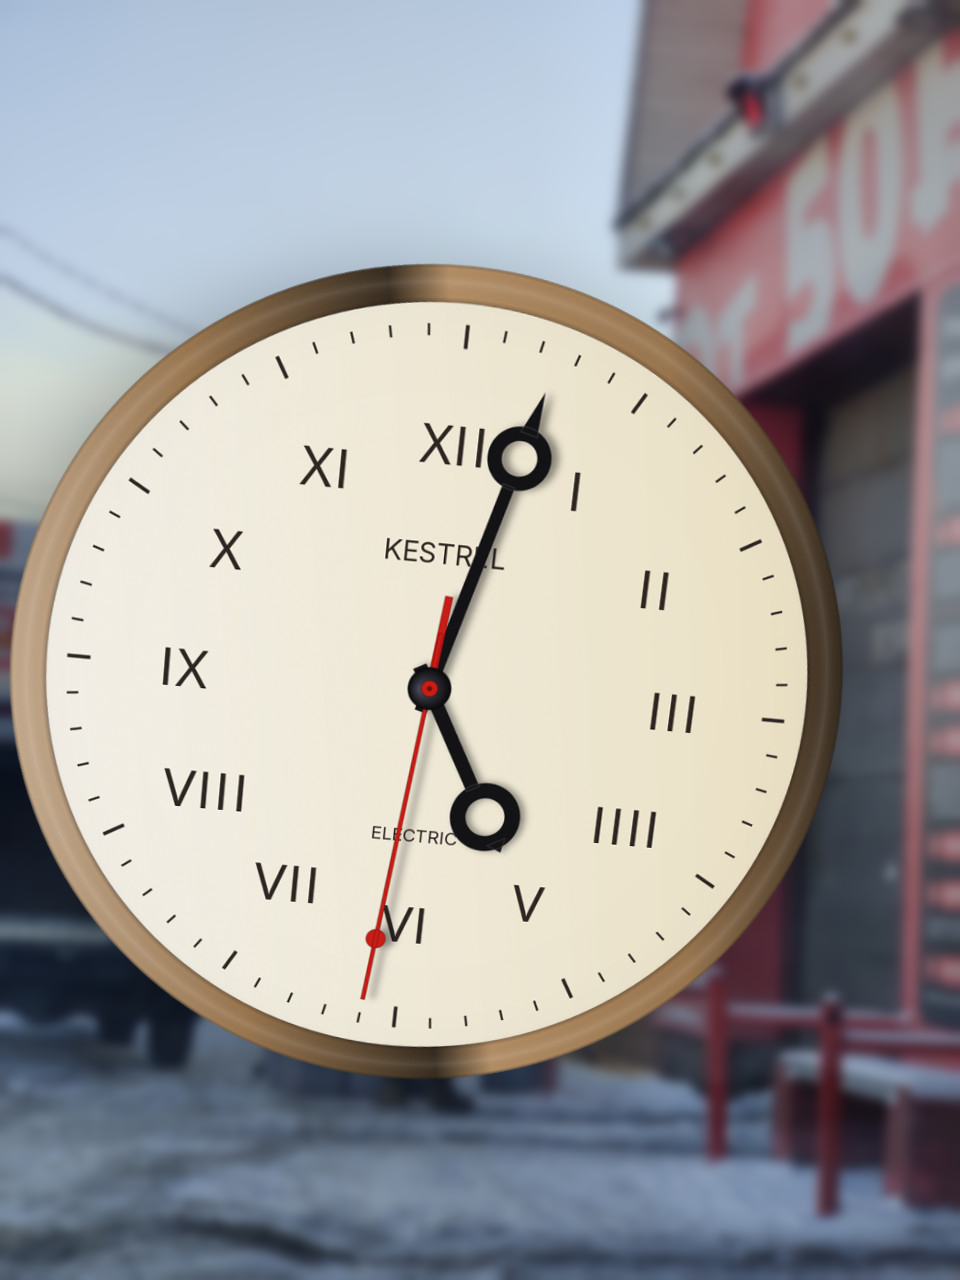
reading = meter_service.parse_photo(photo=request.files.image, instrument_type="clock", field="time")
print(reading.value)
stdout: 5:02:31
